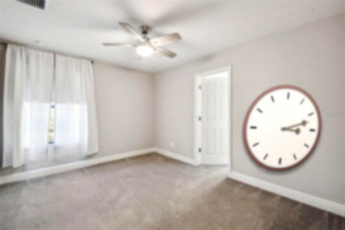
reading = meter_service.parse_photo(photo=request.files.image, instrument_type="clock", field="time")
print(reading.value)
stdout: 3:12
